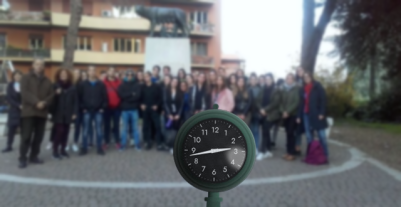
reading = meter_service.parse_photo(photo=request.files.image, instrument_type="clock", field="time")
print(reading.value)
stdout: 2:43
